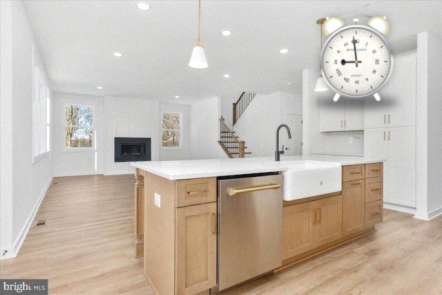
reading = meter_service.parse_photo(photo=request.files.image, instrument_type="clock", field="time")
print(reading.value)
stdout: 8:59
